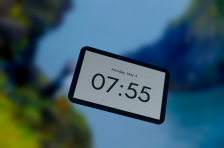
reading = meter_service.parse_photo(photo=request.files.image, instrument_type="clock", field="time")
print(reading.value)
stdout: 7:55
